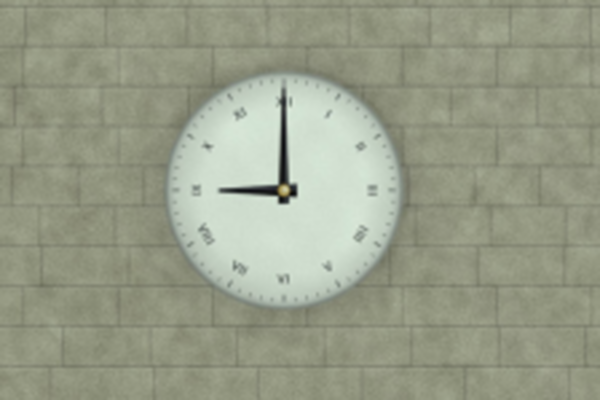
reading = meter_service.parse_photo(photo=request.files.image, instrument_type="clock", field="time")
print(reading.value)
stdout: 9:00
